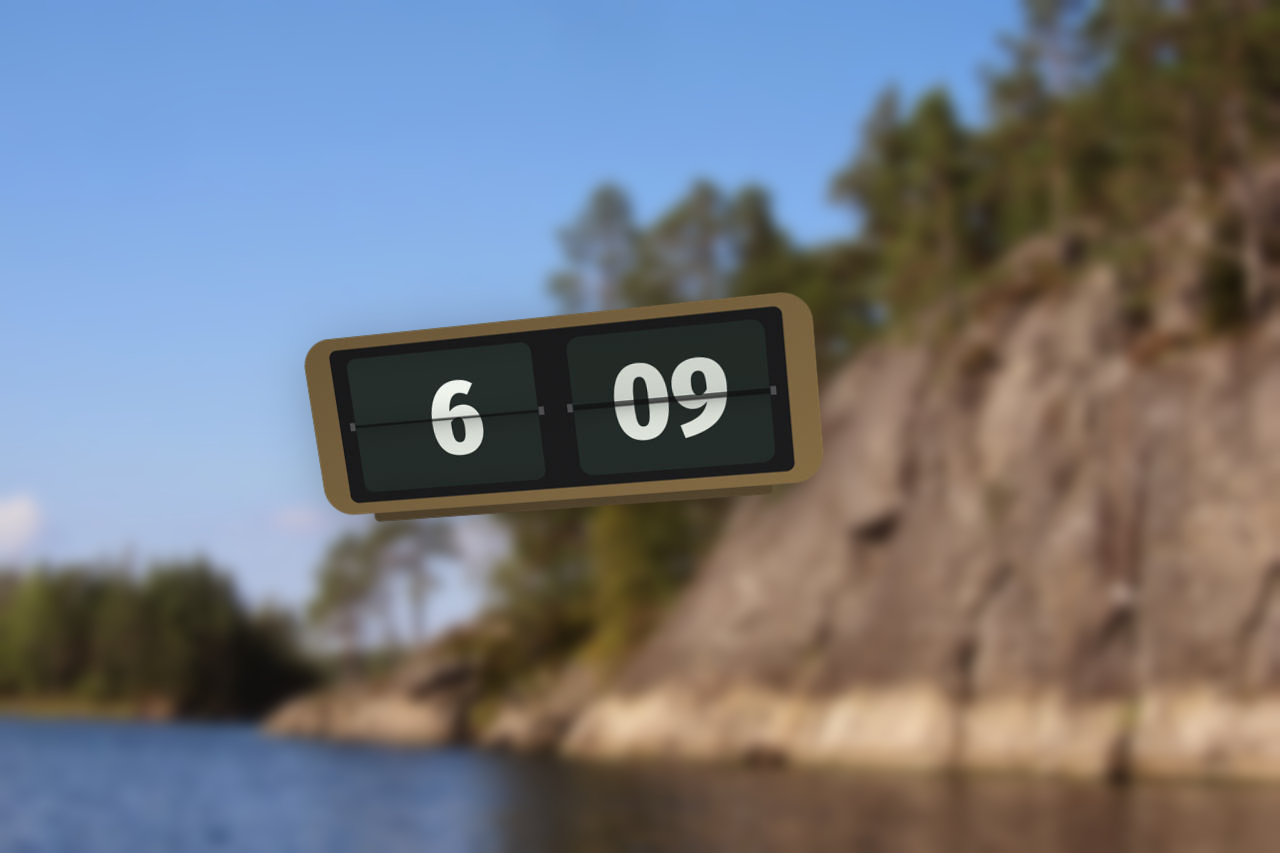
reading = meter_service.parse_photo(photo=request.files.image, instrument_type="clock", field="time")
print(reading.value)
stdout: 6:09
